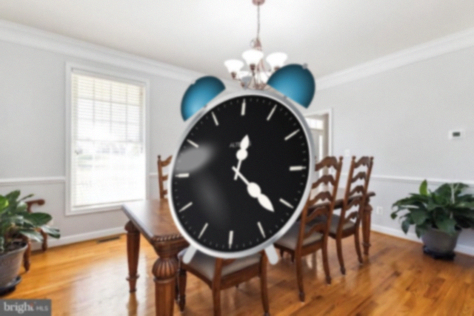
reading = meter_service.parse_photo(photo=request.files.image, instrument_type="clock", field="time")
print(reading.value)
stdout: 12:22
